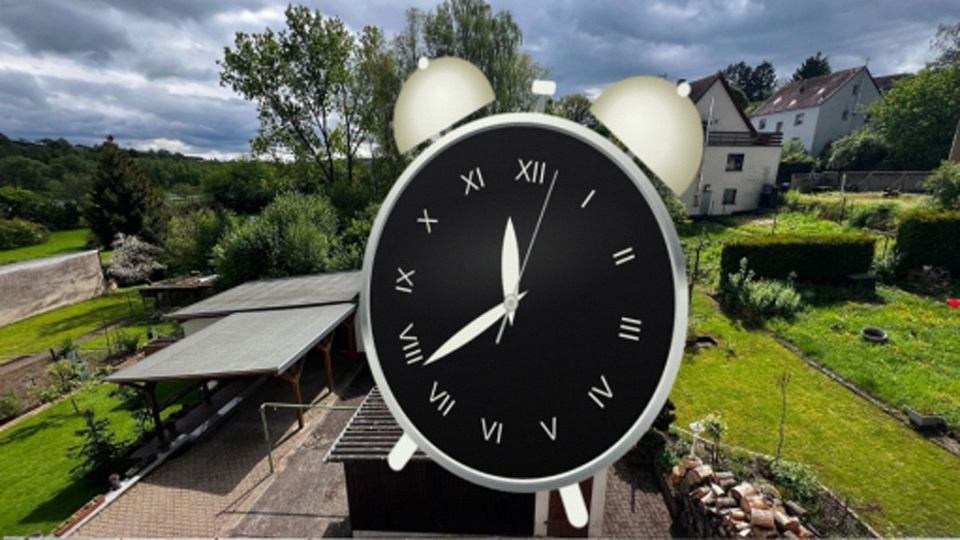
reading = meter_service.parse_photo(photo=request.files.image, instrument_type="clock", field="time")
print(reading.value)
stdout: 11:38:02
